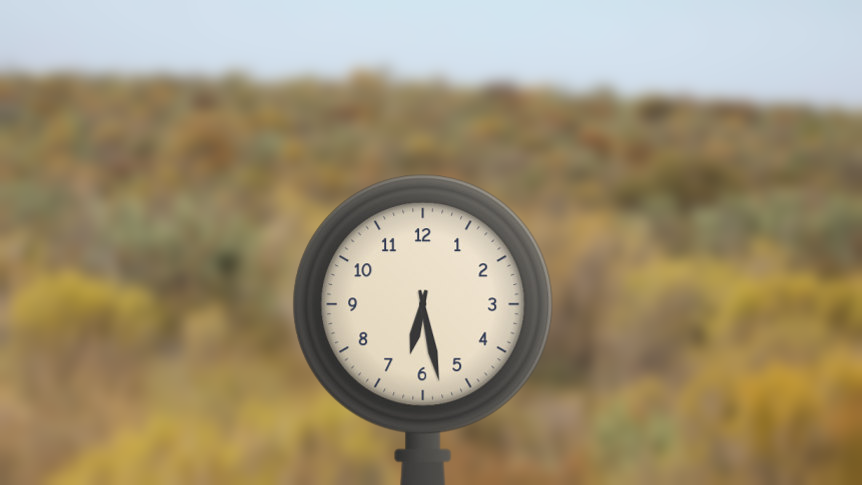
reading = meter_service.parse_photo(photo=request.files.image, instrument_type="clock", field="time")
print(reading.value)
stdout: 6:28
